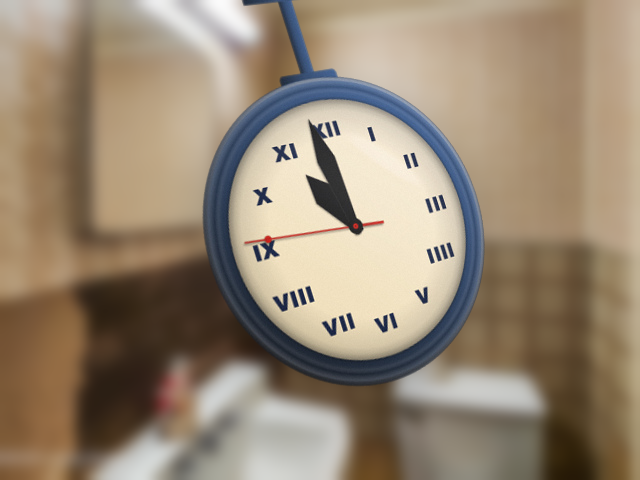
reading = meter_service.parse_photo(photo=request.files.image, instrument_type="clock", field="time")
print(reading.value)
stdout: 10:58:46
